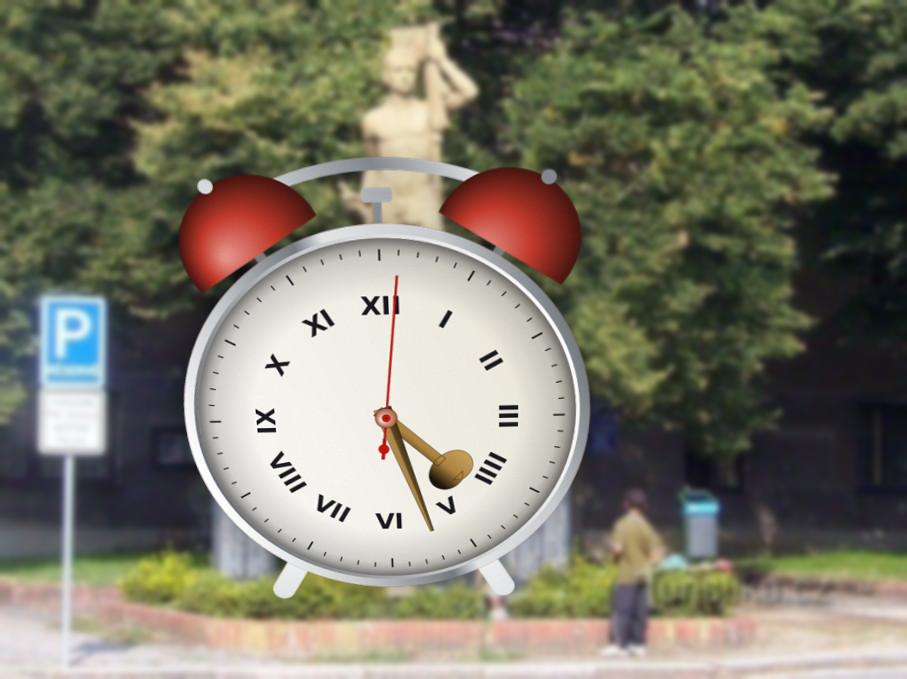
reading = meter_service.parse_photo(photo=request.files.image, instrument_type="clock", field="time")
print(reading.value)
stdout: 4:27:01
